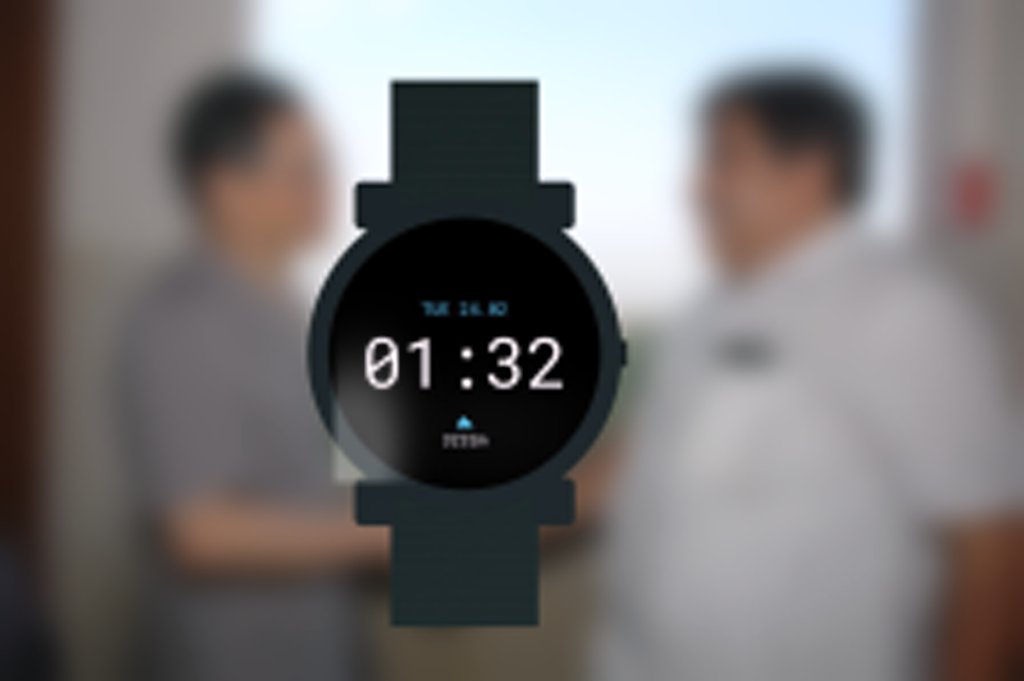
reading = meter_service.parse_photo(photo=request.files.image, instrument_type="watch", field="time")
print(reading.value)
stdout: 1:32
